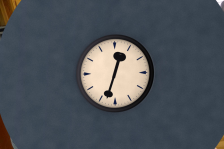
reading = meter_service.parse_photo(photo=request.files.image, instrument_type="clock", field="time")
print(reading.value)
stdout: 12:33
